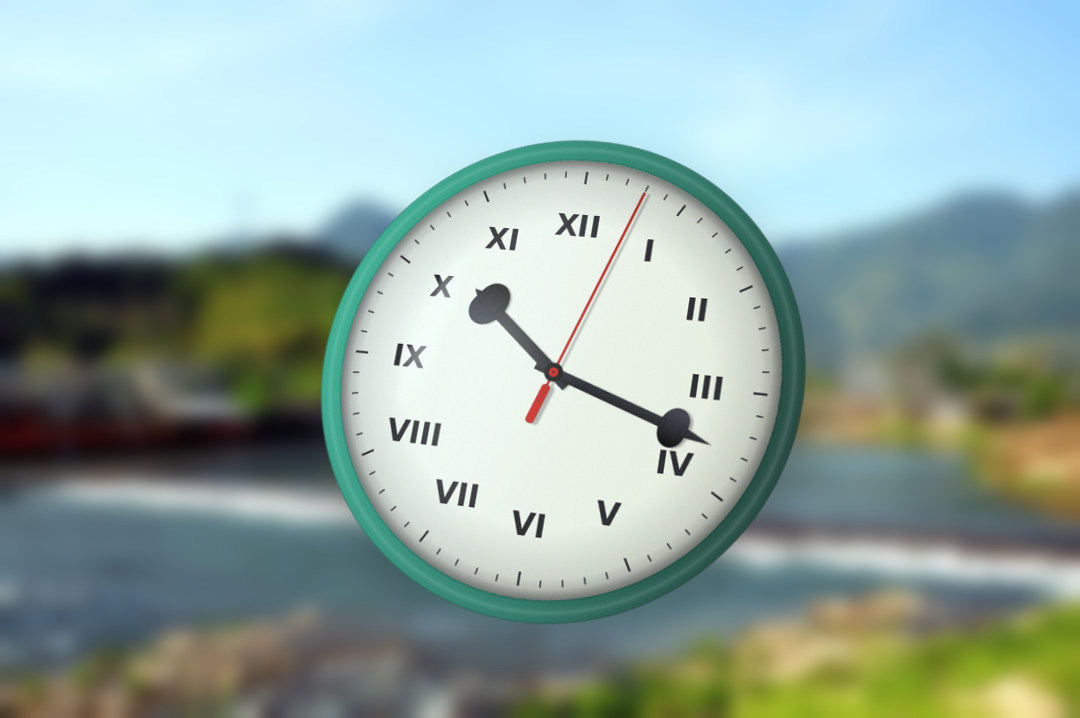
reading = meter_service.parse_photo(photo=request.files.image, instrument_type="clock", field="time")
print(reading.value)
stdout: 10:18:03
